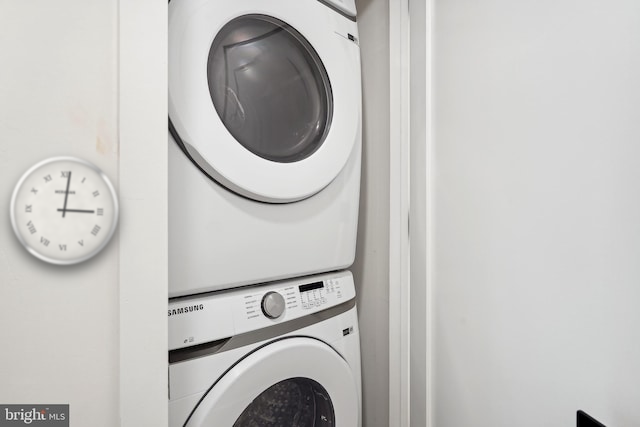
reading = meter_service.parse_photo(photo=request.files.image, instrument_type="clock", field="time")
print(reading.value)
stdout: 3:01
